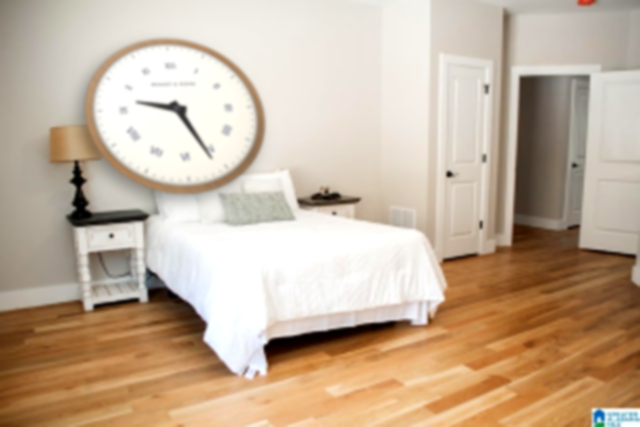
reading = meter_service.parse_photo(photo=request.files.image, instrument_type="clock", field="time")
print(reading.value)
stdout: 9:26
